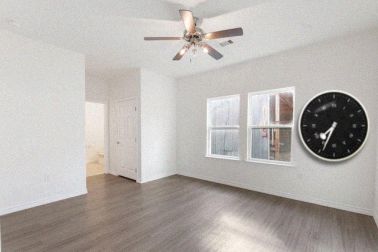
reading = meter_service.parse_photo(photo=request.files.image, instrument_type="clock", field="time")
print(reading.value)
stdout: 7:34
